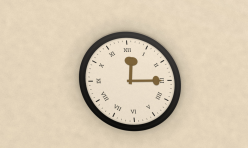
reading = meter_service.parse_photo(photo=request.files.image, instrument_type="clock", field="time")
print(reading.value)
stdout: 12:15
